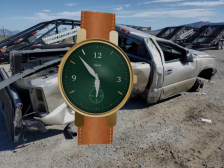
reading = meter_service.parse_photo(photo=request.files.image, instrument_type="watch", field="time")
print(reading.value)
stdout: 5:53
